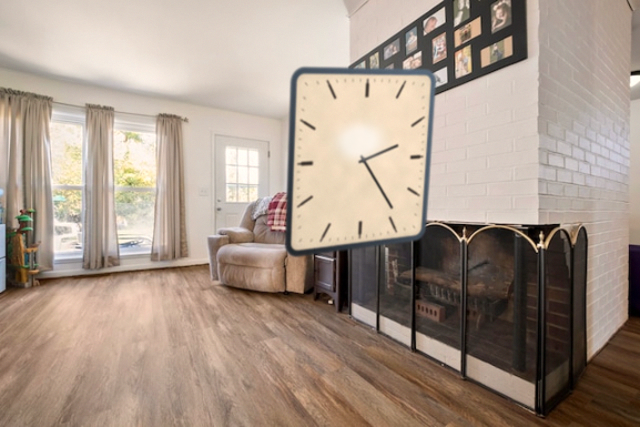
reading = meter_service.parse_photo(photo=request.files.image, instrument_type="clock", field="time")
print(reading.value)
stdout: 2:24
